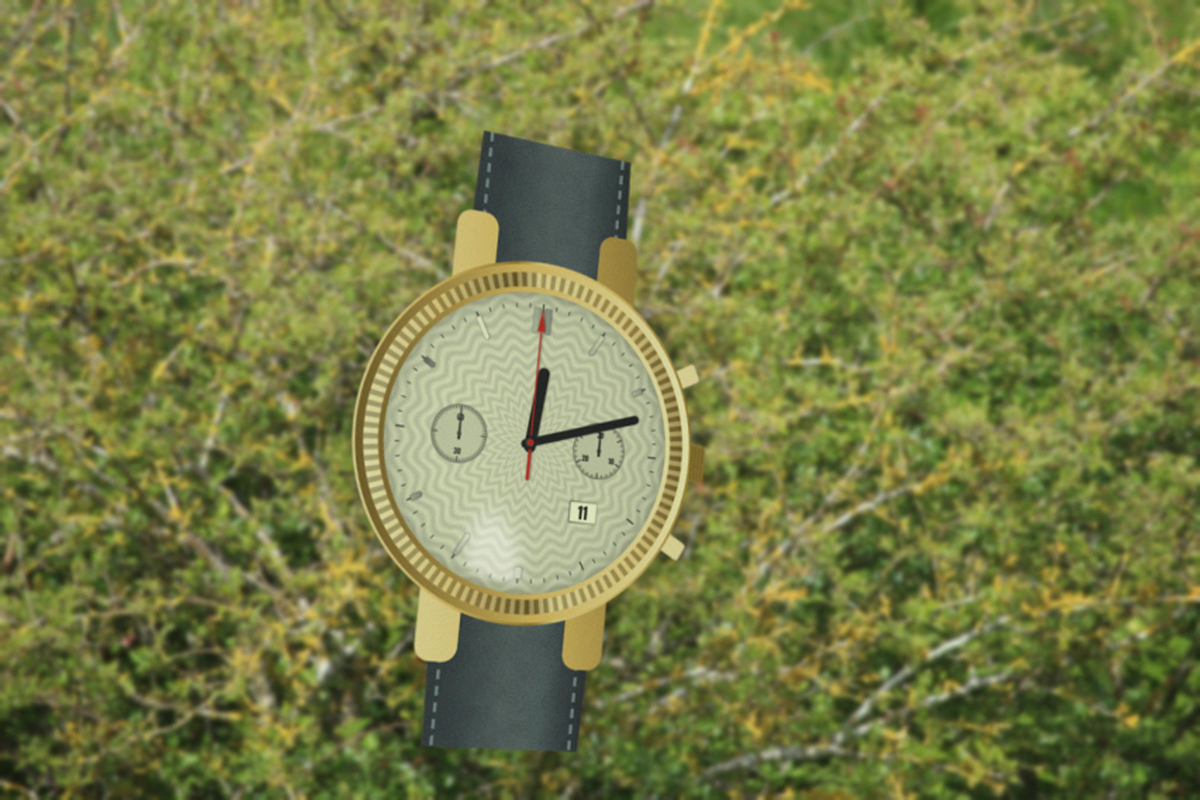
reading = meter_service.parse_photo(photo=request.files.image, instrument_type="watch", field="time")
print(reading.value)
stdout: 12:12
